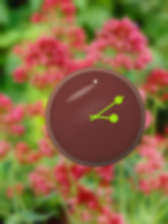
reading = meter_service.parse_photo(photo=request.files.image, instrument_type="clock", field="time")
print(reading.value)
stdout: 3:09
